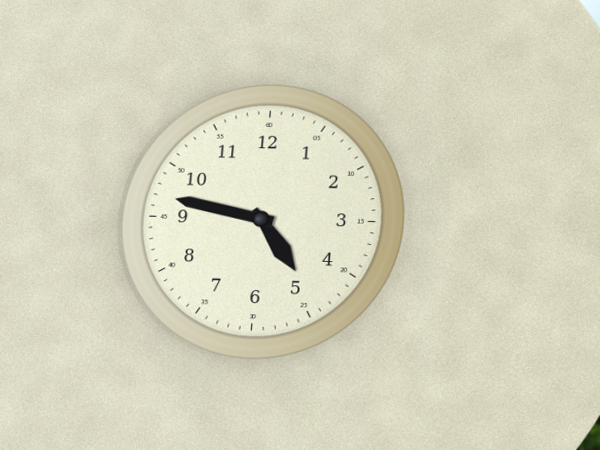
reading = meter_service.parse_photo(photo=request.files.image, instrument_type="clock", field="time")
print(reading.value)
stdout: 4:47
